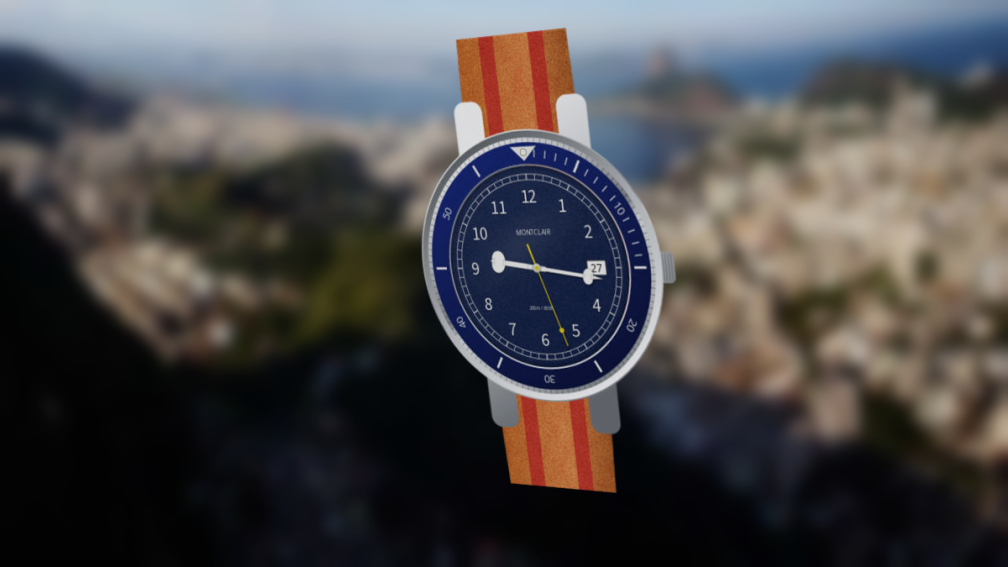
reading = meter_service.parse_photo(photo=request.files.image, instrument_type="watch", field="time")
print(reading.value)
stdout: 9:16:27
